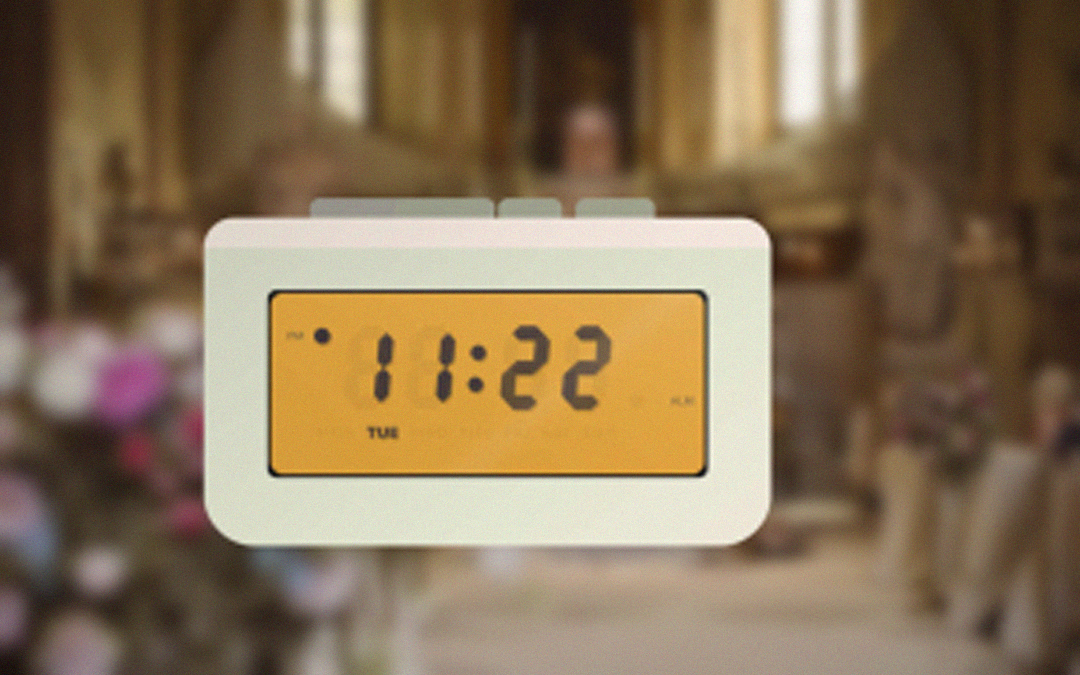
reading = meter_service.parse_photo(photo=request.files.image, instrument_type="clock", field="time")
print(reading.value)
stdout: 11:22
